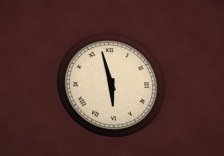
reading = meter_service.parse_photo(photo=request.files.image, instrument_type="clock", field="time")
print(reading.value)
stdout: 5:58
